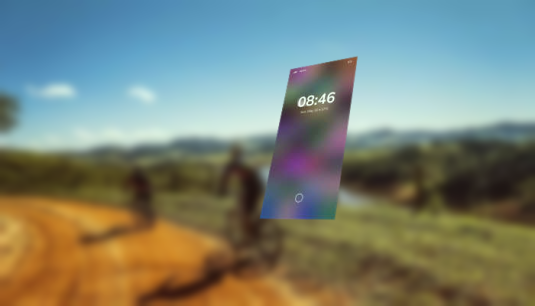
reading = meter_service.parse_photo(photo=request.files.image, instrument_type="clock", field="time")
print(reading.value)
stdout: 8:46
